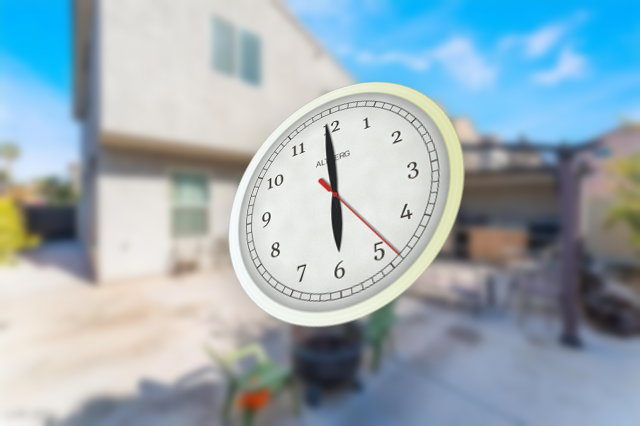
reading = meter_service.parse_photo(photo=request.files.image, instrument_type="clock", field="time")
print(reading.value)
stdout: 5:59:24
